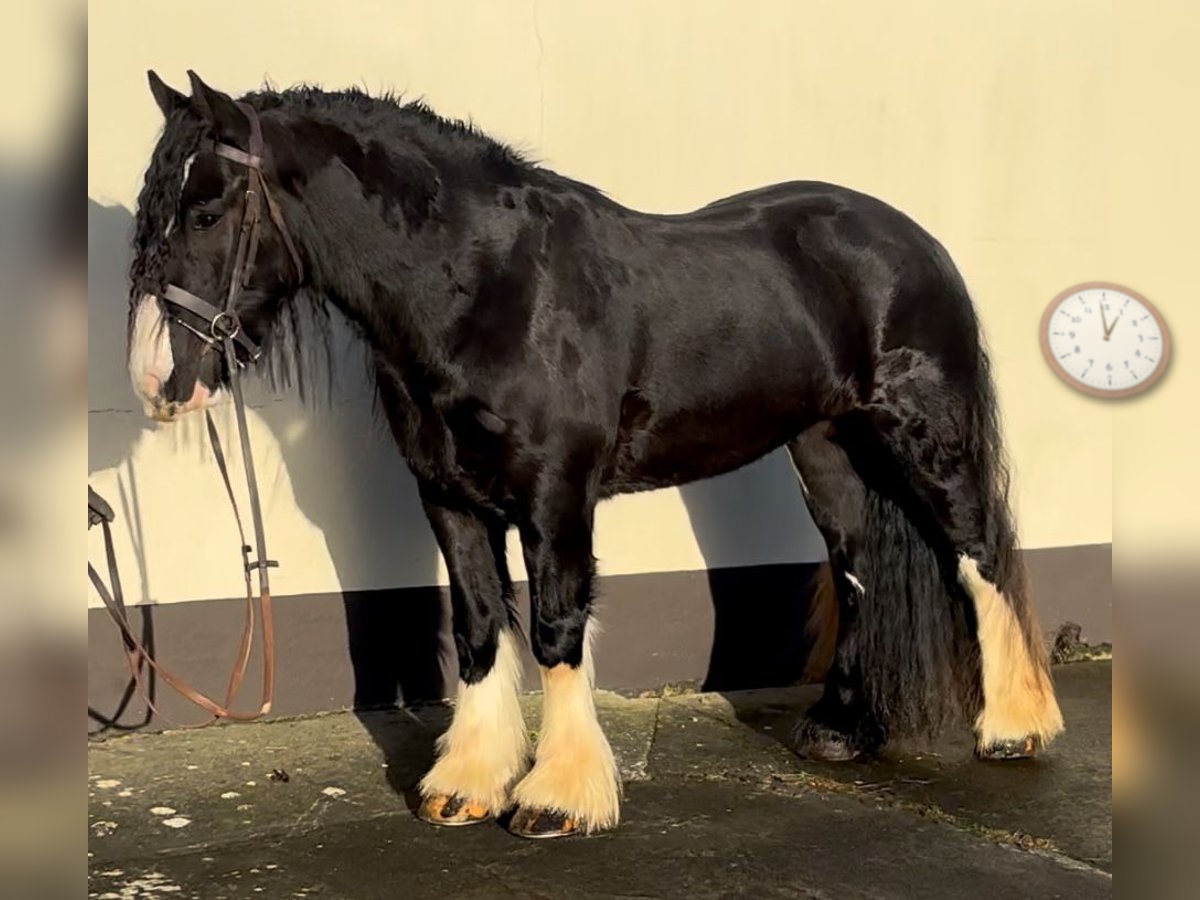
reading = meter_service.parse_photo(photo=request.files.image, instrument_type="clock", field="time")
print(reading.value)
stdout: 12:59
